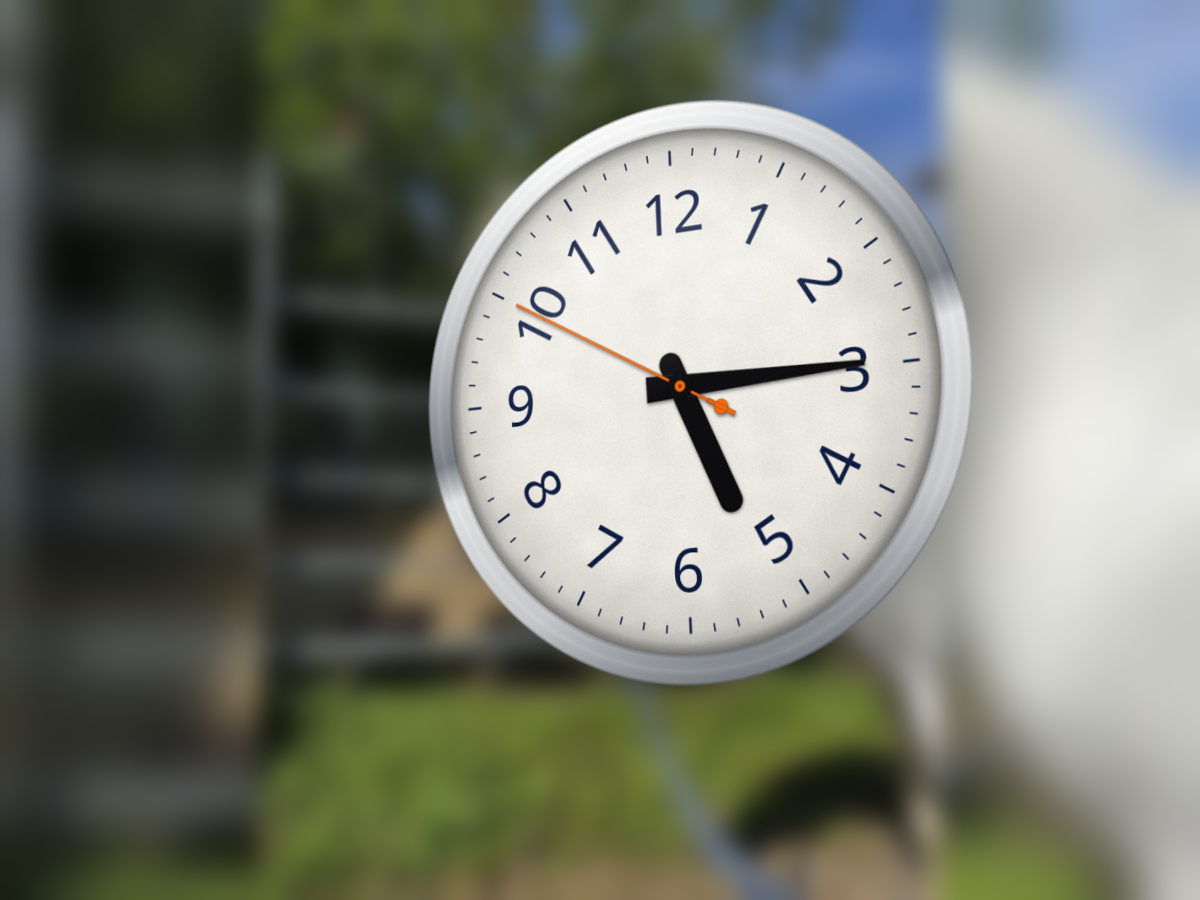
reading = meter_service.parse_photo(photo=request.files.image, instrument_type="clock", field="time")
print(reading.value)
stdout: 5:14:50
